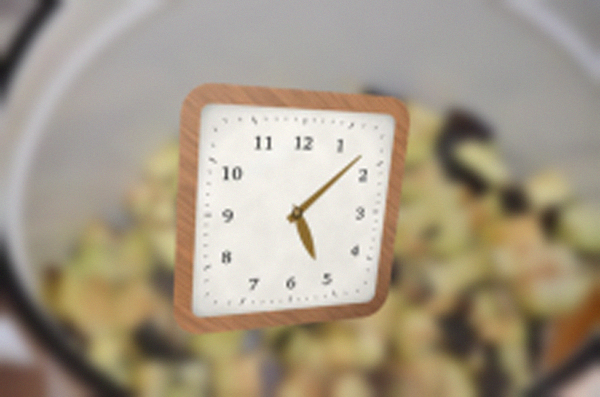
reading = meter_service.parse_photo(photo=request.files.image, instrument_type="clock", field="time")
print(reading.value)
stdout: 5:08
